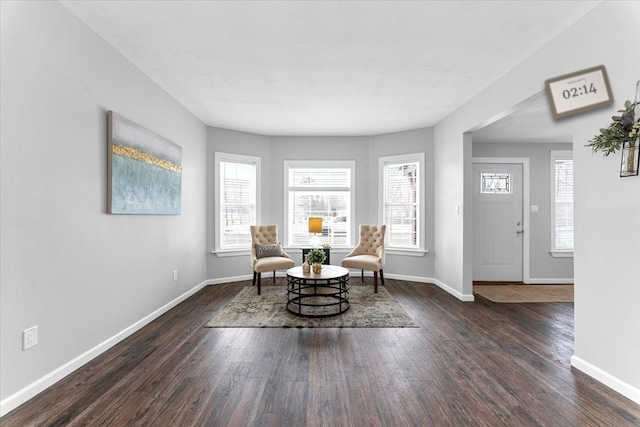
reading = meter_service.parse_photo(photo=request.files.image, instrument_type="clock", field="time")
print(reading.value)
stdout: 2:14
